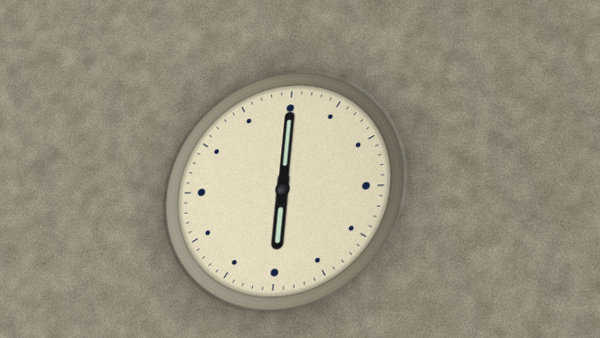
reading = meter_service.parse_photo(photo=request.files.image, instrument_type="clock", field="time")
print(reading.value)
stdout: 6:00
